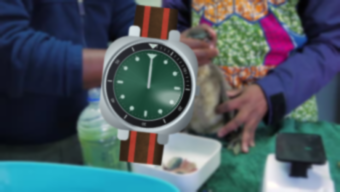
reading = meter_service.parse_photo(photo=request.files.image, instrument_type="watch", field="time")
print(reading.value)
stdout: 12:00
